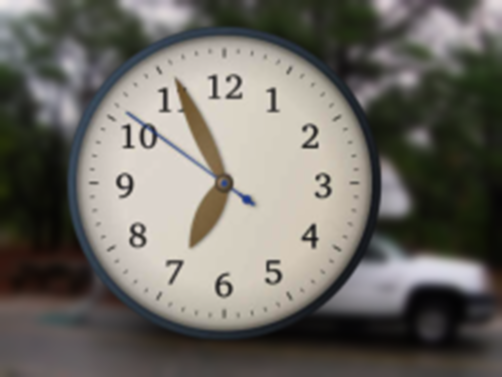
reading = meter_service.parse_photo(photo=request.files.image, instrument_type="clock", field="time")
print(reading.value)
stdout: 6:55:51
